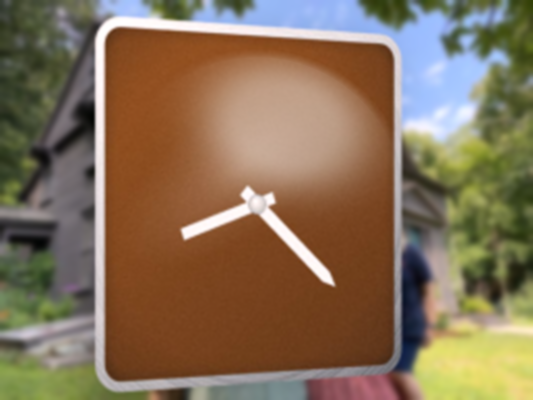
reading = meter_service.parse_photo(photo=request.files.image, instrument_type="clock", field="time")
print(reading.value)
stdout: 8:22
